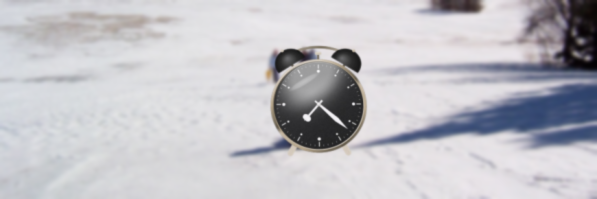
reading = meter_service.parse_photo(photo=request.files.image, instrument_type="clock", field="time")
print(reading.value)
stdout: 7:22
